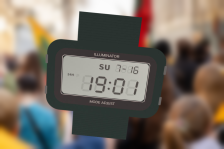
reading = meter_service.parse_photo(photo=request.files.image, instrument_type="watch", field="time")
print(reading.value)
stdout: 19:01
